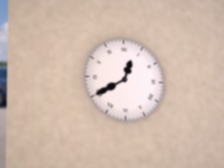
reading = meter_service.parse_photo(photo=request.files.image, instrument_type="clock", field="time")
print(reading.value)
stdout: 12:40
